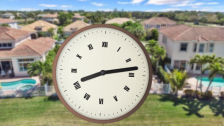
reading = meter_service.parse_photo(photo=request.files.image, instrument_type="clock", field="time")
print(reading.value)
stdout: 8:13
